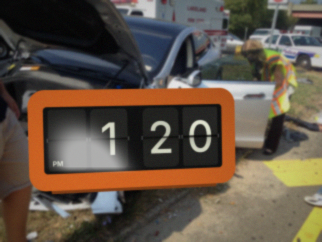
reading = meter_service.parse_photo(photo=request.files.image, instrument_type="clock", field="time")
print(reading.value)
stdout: 1:20
